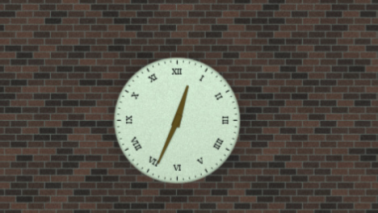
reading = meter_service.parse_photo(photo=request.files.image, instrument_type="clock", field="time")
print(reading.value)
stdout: 12:34
